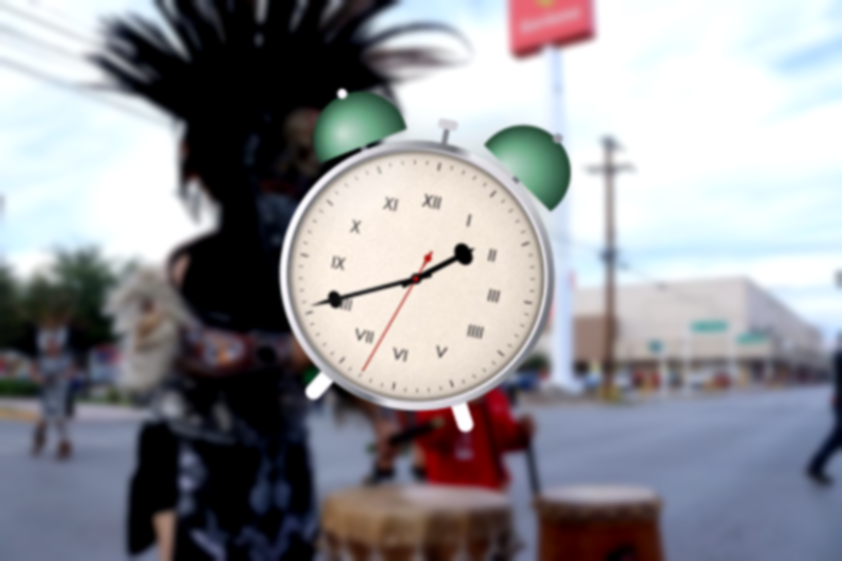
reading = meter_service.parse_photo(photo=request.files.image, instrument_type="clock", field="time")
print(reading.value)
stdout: 1:40:33
